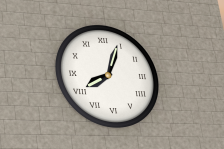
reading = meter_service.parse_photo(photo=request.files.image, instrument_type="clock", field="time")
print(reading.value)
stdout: 8:04
